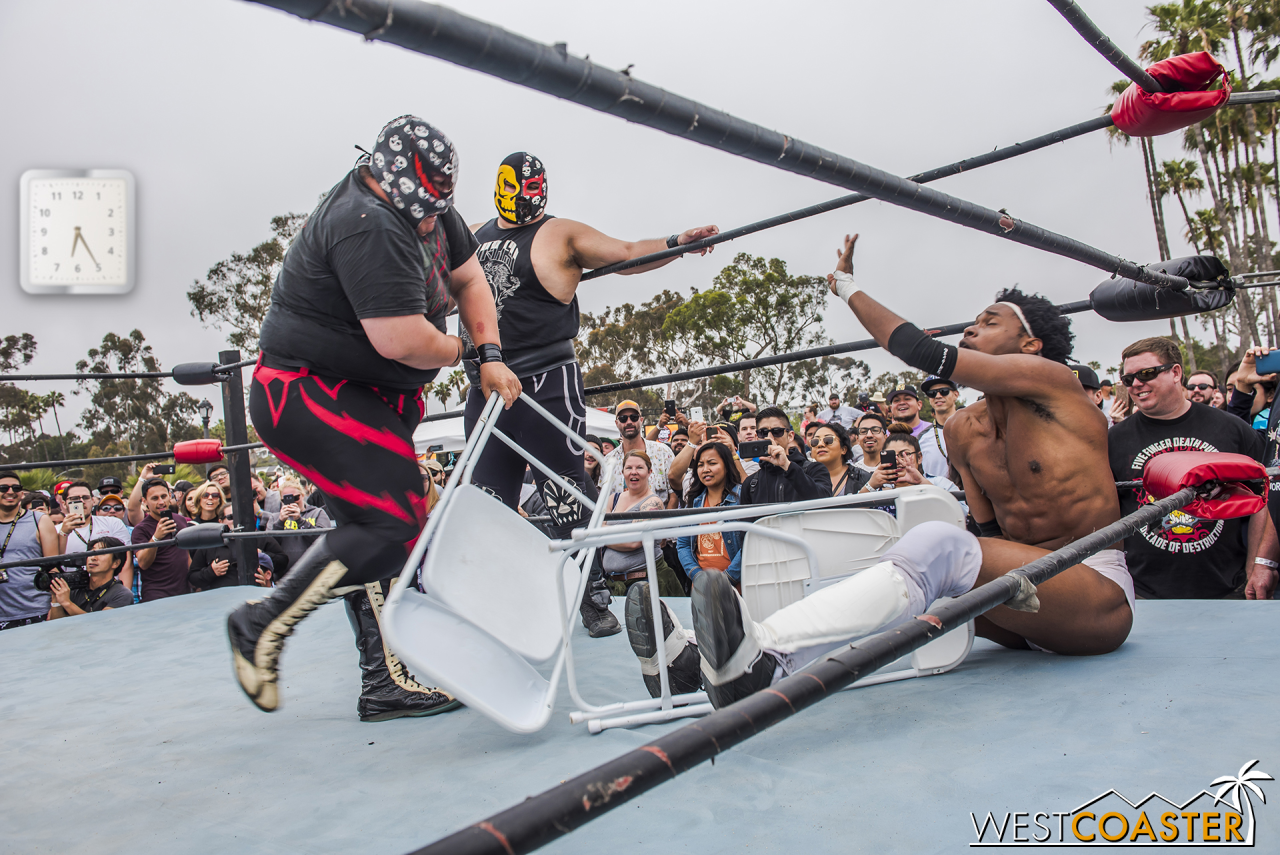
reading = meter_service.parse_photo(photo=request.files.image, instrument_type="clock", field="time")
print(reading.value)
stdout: 6:25
